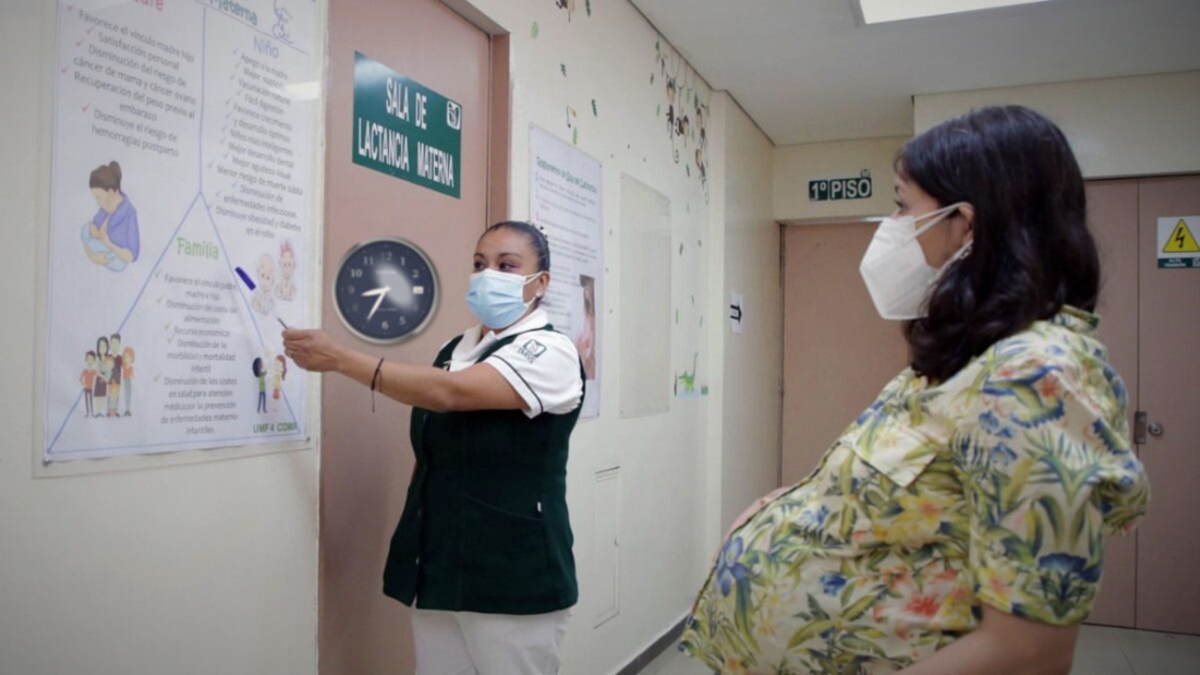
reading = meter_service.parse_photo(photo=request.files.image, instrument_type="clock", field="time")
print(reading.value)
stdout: 8:35
